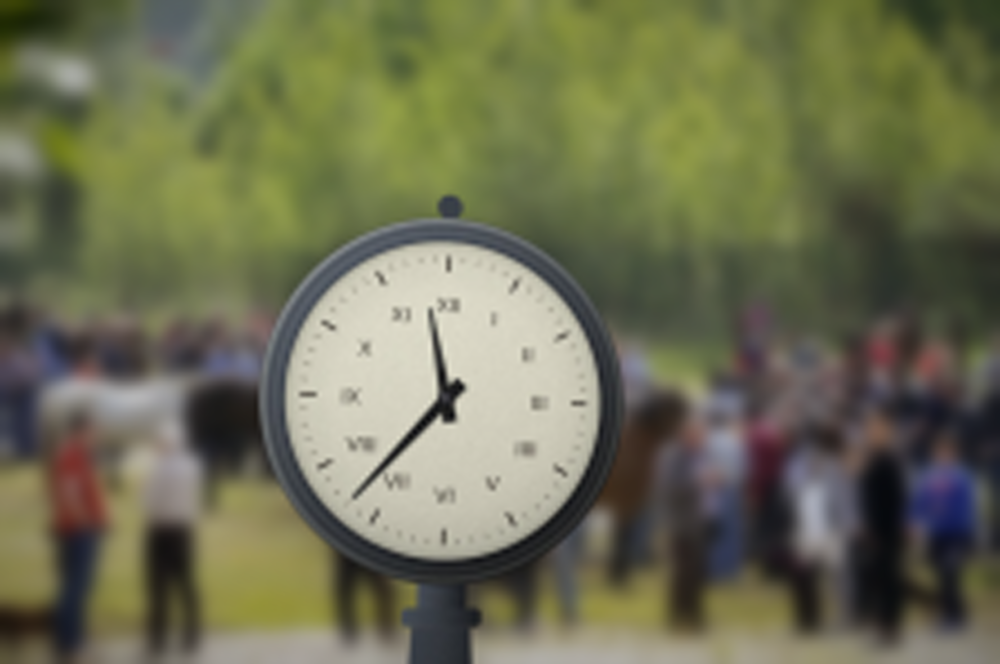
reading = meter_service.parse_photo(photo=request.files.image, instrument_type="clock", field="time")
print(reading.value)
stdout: 11:37
